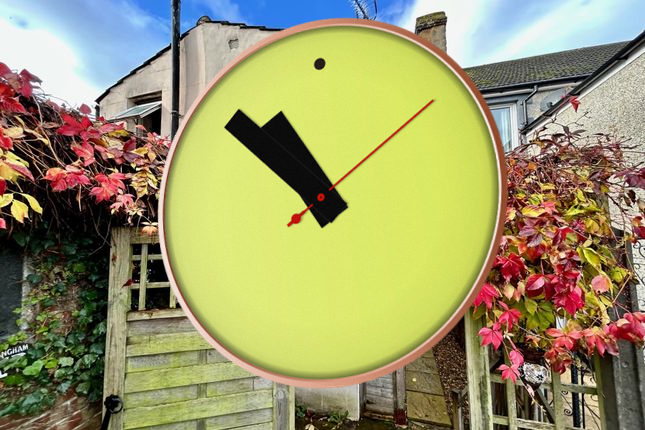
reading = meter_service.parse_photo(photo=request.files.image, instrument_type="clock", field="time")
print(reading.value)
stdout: 10:52:09
